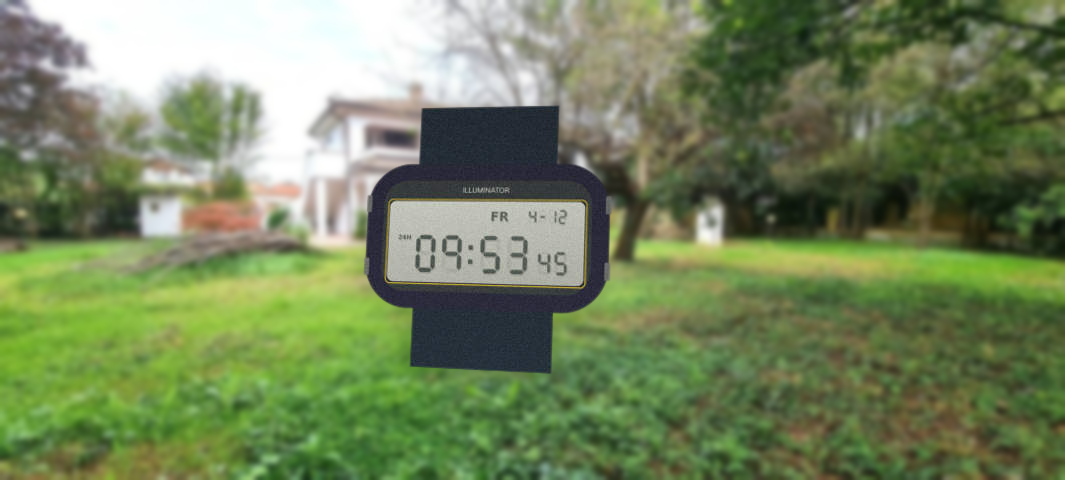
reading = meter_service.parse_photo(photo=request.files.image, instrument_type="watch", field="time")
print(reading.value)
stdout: 9:53:45
